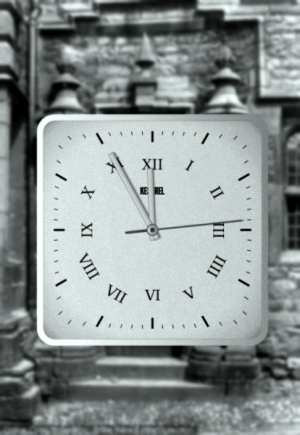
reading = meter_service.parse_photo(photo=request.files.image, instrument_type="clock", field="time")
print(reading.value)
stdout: 11:55:14
